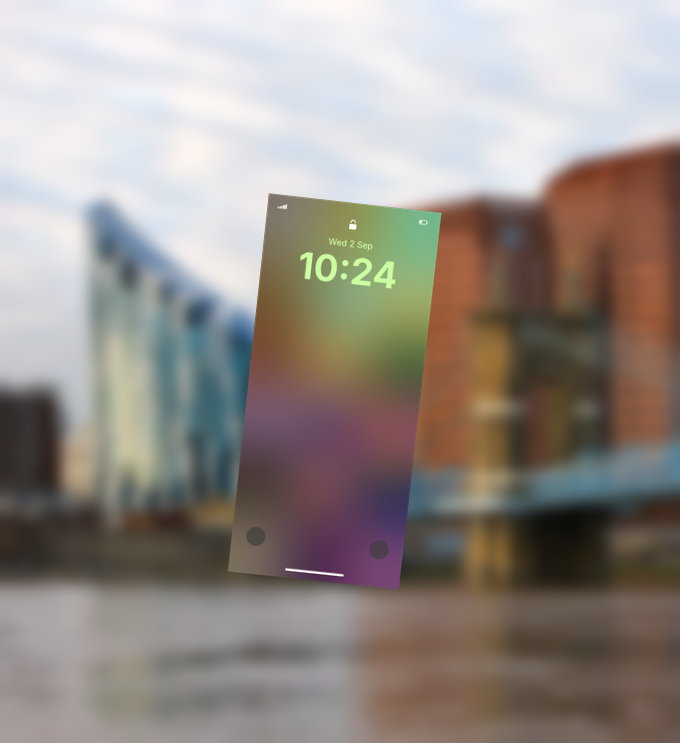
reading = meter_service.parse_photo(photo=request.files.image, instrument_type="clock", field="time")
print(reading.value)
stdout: 10:24
